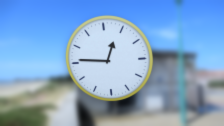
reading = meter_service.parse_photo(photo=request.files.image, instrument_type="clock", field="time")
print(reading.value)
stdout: 12:46
